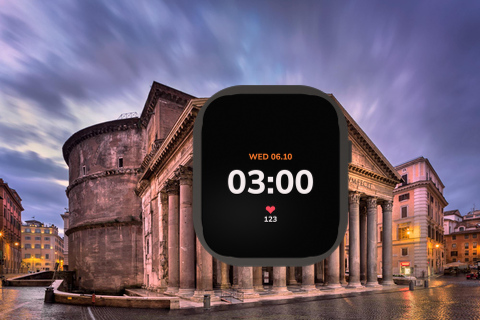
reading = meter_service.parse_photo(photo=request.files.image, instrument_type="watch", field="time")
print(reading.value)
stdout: 3:00
